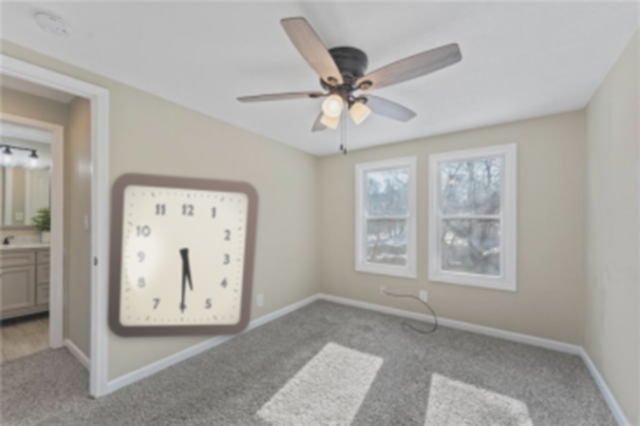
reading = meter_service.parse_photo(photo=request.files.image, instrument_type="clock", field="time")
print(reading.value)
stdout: 5:30
